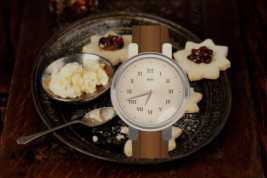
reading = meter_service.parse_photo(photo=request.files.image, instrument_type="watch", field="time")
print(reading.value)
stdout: 6:42
